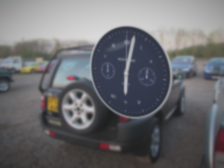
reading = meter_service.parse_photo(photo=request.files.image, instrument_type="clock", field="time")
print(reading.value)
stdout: 6:02
